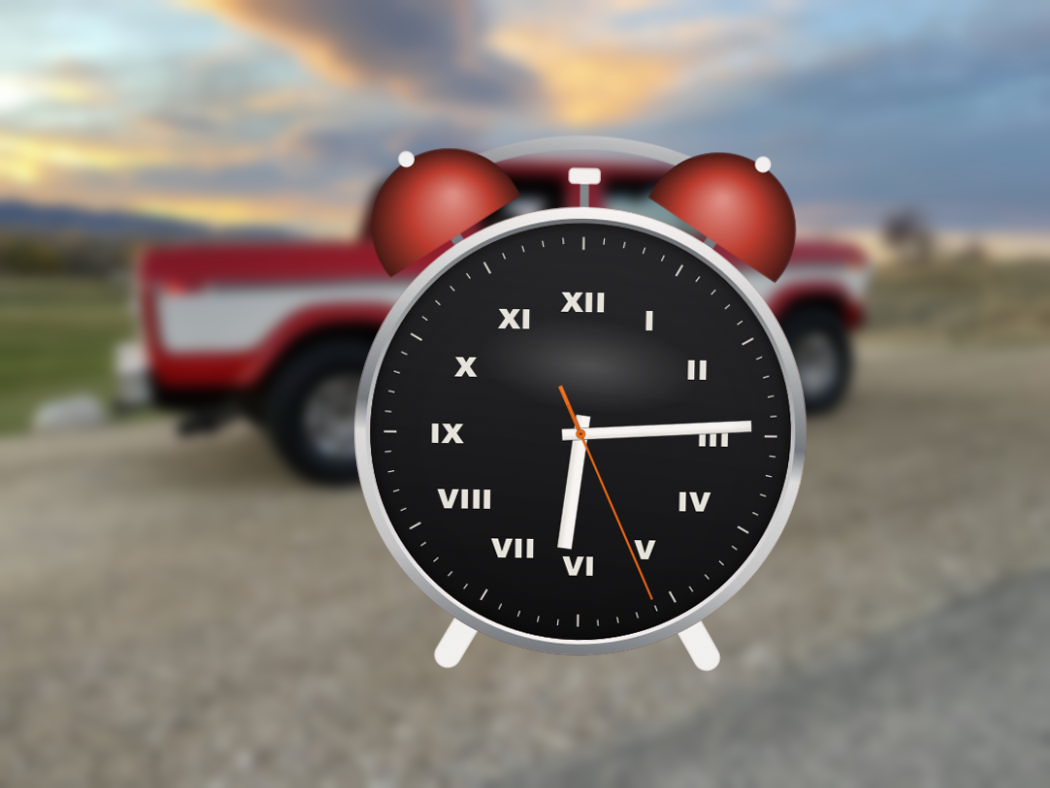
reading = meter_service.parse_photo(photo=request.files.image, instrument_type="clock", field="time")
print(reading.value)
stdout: 6:14:26
